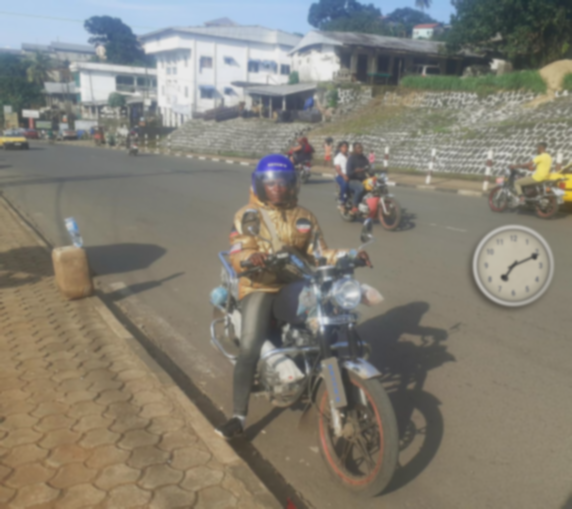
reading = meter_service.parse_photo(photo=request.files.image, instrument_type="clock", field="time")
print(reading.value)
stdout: 7:11
